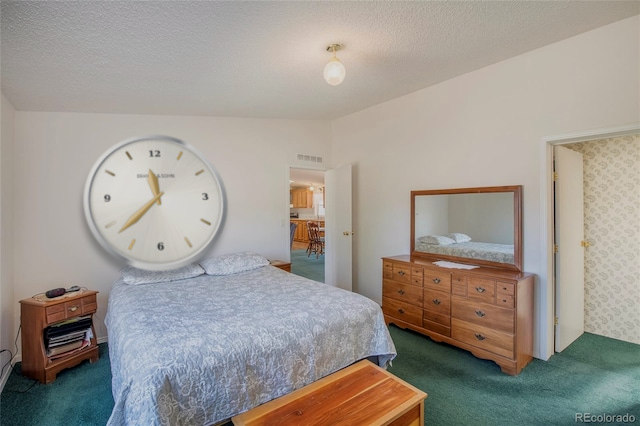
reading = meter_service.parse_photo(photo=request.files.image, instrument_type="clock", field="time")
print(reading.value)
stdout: 11:38
